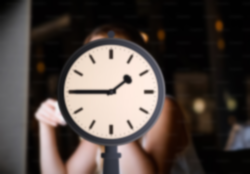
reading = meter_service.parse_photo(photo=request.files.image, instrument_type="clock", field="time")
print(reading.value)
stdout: 1:45
